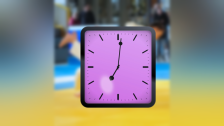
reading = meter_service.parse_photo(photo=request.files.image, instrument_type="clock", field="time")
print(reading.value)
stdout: 7:01
